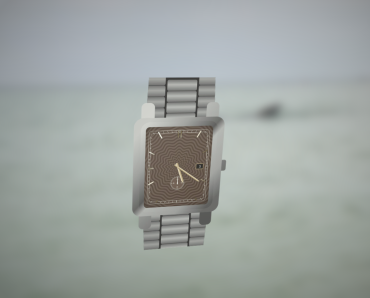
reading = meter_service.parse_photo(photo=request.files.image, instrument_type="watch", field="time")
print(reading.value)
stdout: 5:21
